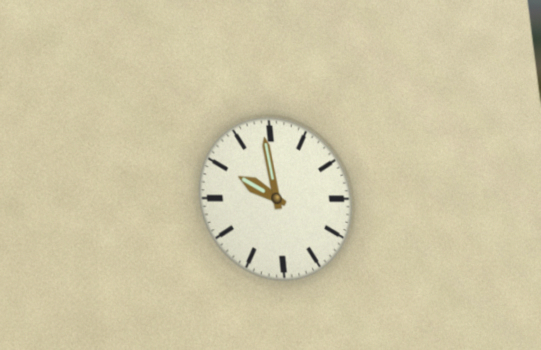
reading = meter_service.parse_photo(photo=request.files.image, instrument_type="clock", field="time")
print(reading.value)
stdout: 9:59
